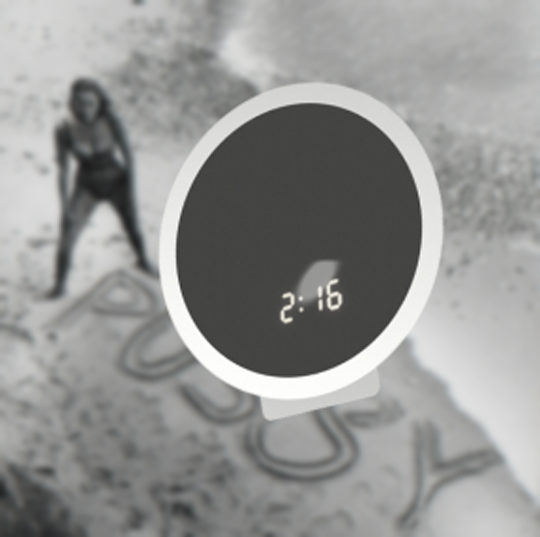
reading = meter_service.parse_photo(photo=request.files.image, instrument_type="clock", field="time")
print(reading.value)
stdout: 2:16
